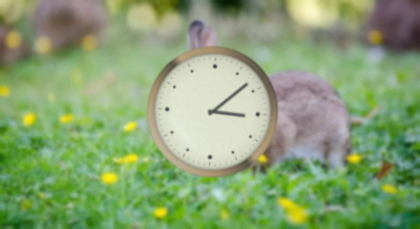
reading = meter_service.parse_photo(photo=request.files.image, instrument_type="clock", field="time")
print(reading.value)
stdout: 3:08
